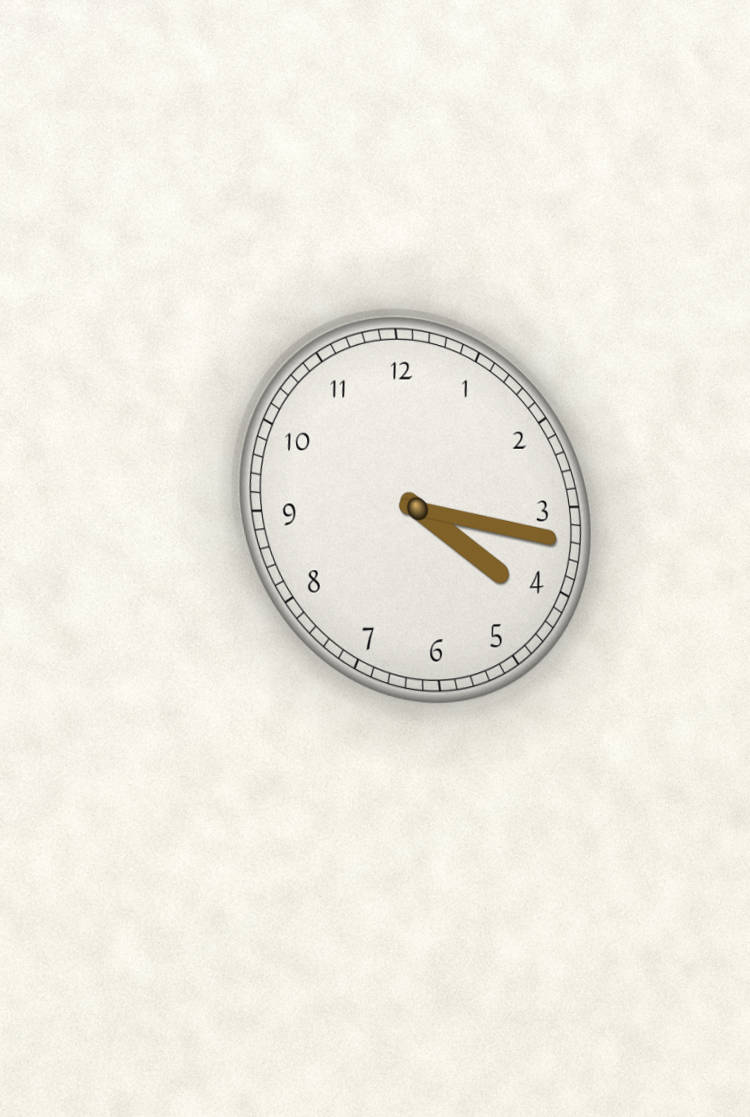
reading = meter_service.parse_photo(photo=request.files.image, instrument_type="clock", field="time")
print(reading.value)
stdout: 4:17
